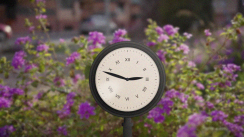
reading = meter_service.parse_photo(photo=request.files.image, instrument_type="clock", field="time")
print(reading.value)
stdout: 2:48
